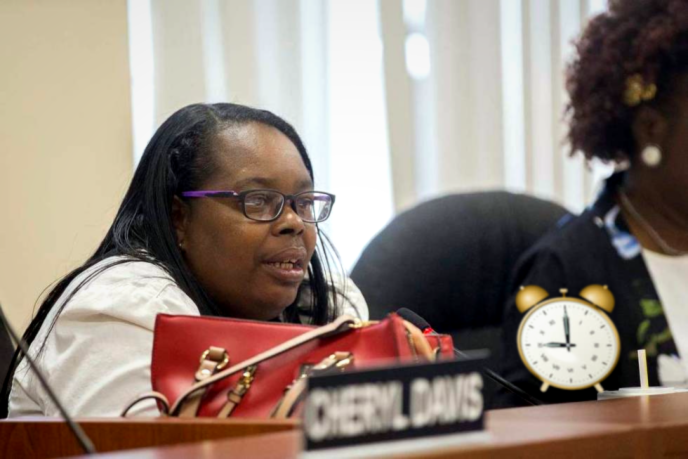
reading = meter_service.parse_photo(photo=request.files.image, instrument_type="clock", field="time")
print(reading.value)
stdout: 9:00
